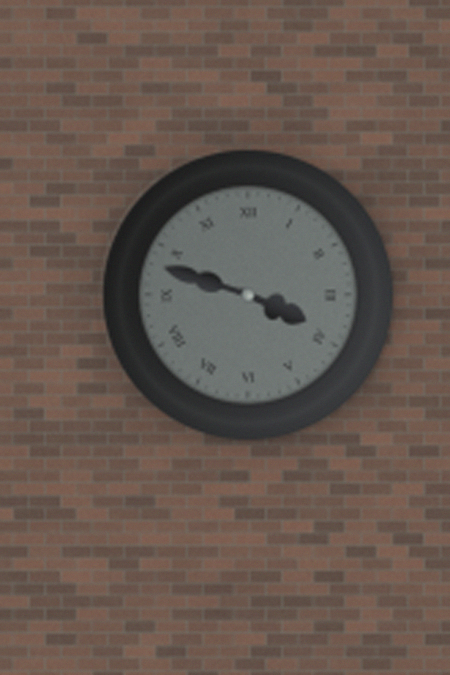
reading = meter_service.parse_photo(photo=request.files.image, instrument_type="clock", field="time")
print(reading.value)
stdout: 3:48
